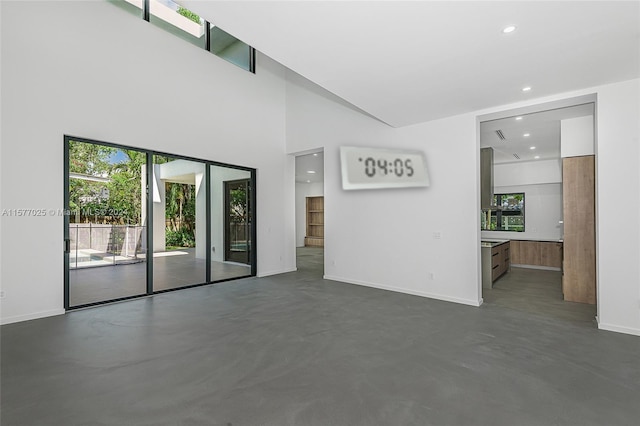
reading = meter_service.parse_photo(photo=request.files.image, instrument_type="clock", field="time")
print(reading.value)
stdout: 4:05
